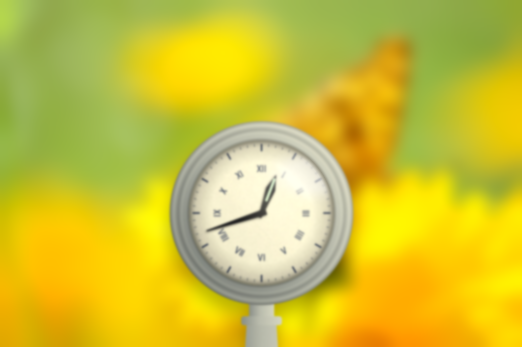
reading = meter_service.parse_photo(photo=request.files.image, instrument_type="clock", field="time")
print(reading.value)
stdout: 12:42
